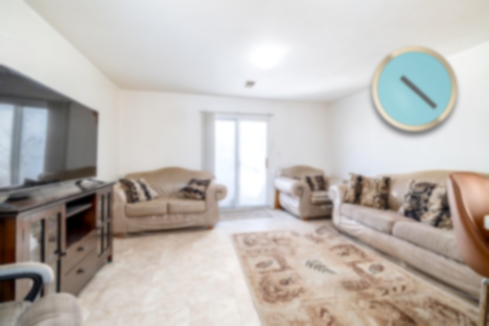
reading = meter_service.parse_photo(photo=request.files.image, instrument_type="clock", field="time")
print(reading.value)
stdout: 10:22
